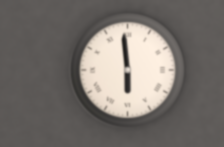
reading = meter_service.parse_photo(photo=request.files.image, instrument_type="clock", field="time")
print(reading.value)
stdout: 5:59
